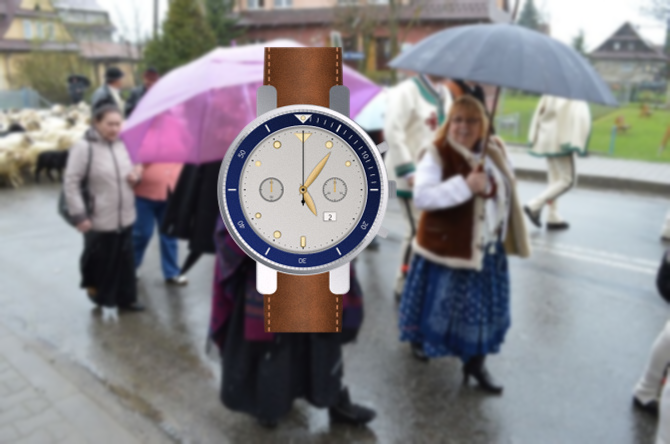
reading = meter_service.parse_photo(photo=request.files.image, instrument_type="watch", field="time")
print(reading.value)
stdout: 5:06
